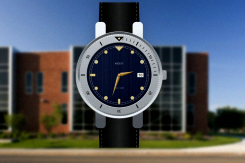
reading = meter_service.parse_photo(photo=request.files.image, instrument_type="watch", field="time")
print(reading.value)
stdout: 2:33
